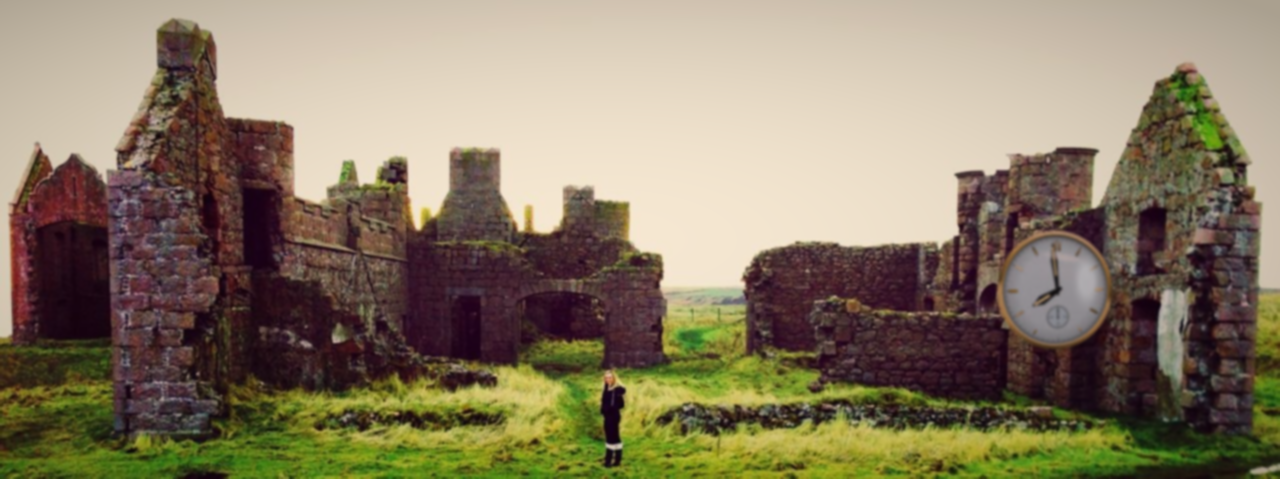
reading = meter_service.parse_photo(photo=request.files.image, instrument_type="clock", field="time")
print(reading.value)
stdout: 7:59
